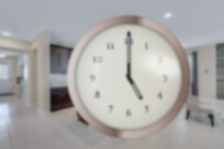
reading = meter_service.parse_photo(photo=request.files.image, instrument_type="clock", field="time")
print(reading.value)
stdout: 5:00
